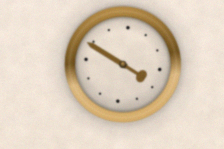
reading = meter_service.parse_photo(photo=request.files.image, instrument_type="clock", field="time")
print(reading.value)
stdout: 3:49
